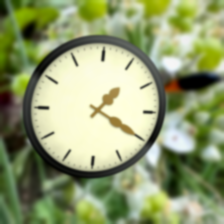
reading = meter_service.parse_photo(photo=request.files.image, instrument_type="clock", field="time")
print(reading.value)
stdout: 1:20
